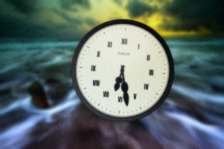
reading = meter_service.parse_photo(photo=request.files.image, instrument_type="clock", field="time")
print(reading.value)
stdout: 6:28
